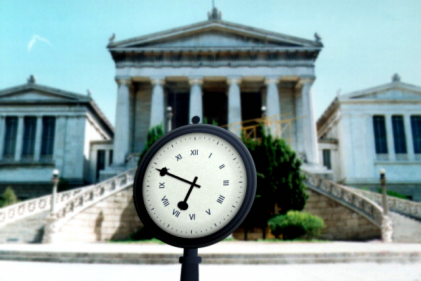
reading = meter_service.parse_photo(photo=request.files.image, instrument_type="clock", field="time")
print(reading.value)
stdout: 6:49
